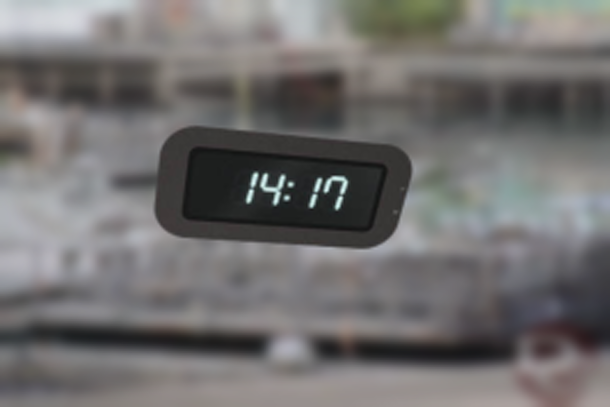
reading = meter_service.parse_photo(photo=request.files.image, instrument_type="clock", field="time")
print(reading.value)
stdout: 14:17
